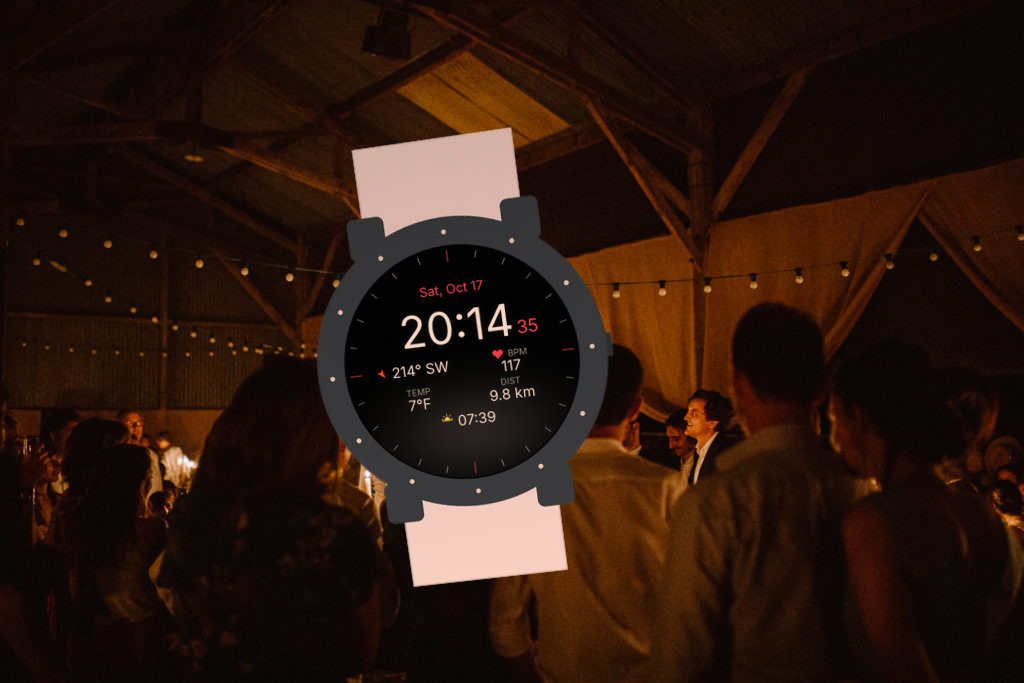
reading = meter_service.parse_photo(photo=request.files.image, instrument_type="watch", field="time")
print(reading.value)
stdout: 20:14:35
